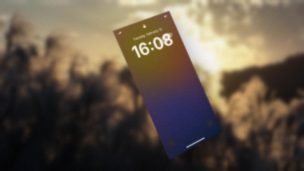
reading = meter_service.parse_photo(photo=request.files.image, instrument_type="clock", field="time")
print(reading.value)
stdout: 16:08
